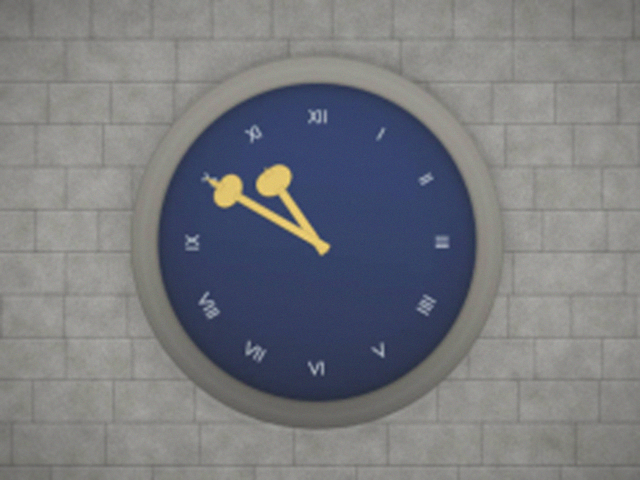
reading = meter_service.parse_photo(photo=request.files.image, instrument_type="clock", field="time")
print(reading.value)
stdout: 10:50
